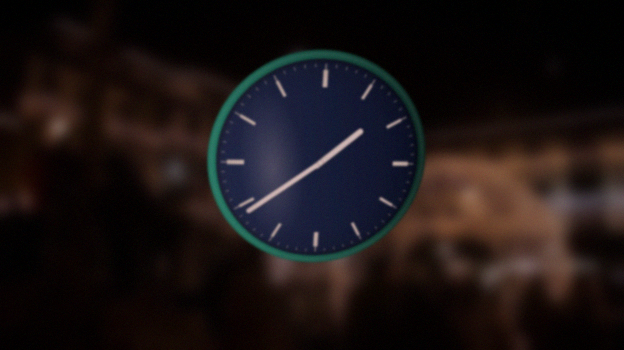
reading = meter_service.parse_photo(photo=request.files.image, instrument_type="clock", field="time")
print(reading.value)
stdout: 1:39
